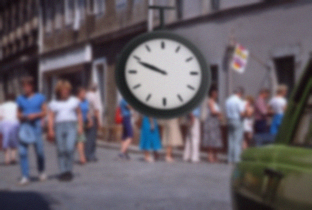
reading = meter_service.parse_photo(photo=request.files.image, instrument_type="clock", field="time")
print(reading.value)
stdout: 9:49
